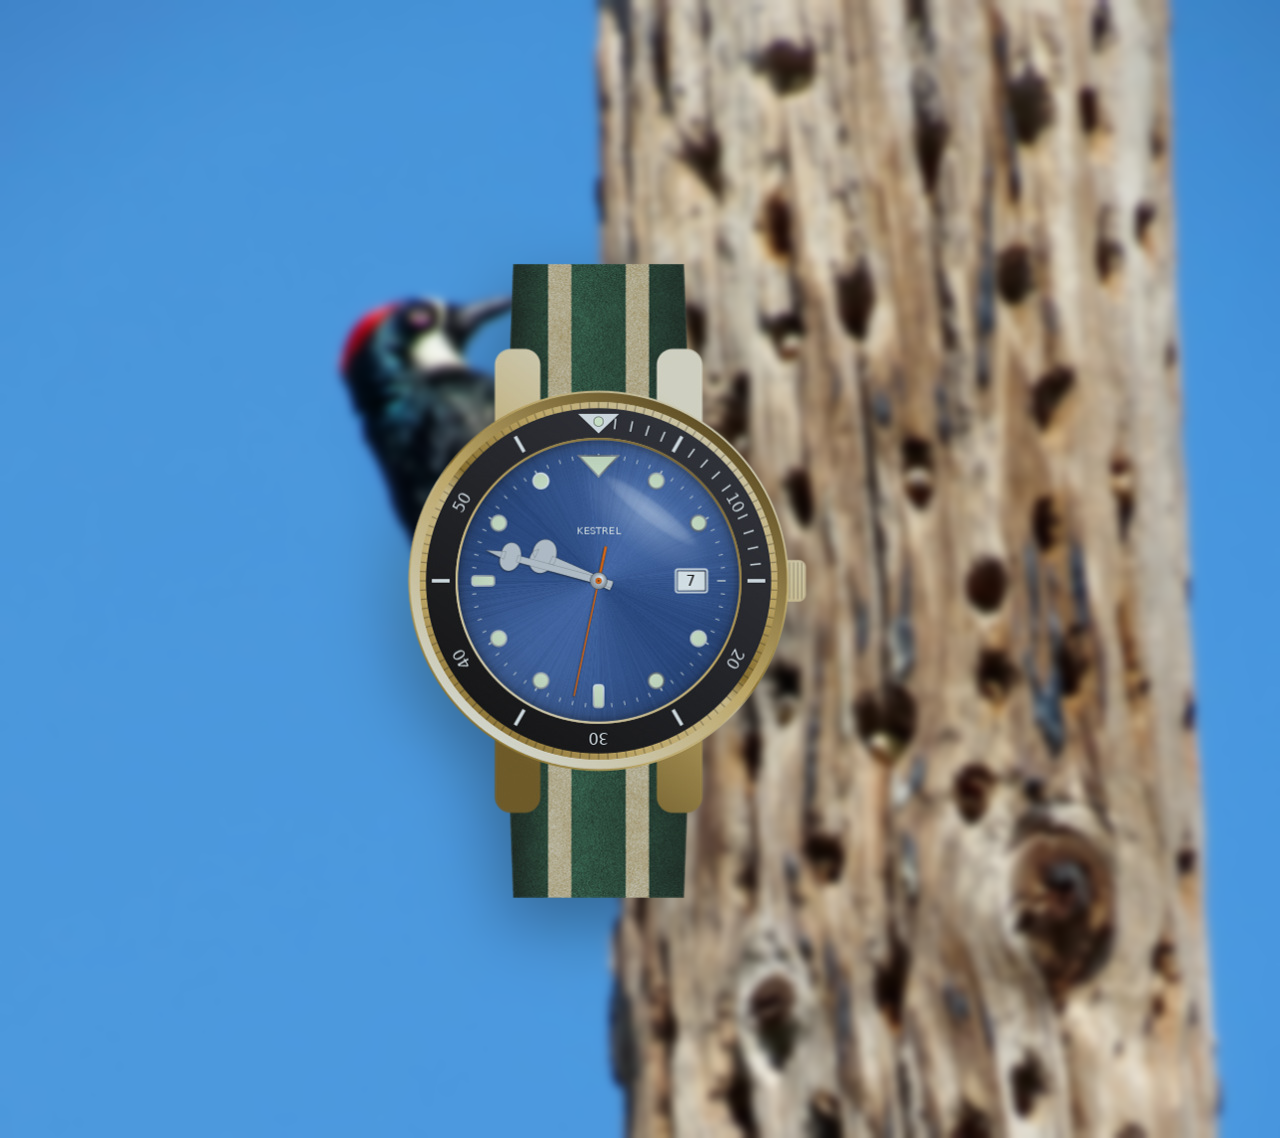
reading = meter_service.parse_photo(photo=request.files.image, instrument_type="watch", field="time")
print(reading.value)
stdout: 9:47:32
